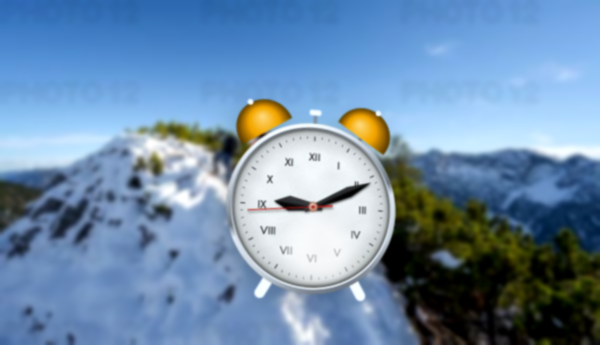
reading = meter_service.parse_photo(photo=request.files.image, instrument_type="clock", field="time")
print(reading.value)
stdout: 9:10:44
